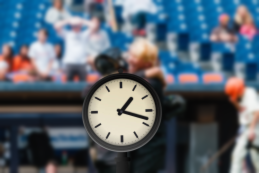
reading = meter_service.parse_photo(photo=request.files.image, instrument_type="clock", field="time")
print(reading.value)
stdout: 1:18
